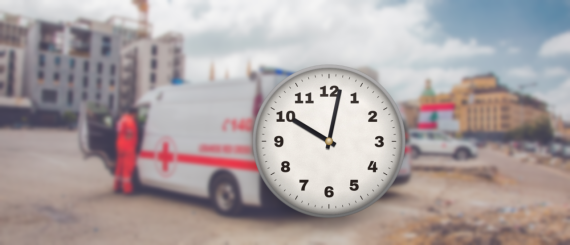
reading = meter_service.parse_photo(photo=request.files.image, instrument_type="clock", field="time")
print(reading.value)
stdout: 10:02
